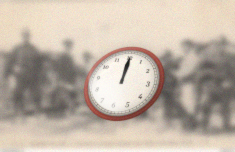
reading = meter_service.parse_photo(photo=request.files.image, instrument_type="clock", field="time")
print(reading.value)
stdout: 12:00
